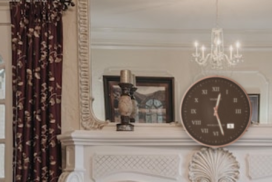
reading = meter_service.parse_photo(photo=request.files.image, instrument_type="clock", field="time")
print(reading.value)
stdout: 12:27
